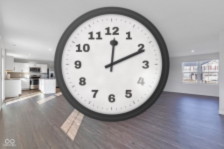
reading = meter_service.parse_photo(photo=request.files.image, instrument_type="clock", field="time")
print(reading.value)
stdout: 12:11
